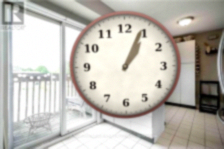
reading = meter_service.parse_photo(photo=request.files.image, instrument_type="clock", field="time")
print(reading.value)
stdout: 1:04
